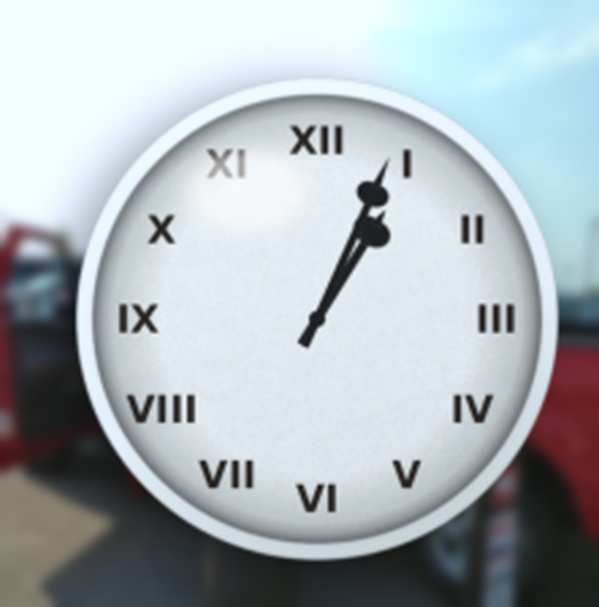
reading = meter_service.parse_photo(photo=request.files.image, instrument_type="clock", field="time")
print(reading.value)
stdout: 1:04
